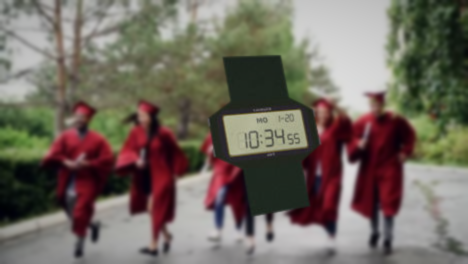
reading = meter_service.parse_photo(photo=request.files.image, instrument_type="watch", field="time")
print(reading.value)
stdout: 10:34:55
